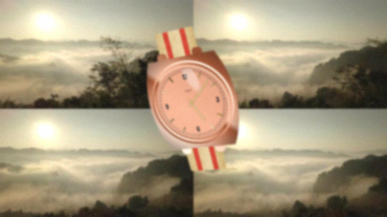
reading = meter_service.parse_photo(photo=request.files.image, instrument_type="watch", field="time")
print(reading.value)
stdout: 5:08
